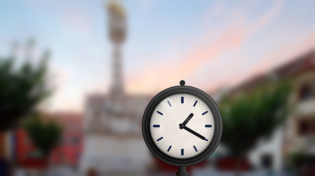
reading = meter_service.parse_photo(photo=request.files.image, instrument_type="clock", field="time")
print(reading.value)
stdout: 1:20
